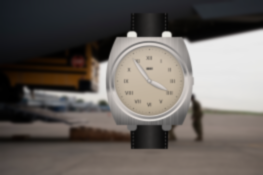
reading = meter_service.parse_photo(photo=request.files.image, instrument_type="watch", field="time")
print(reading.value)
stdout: 3:54
